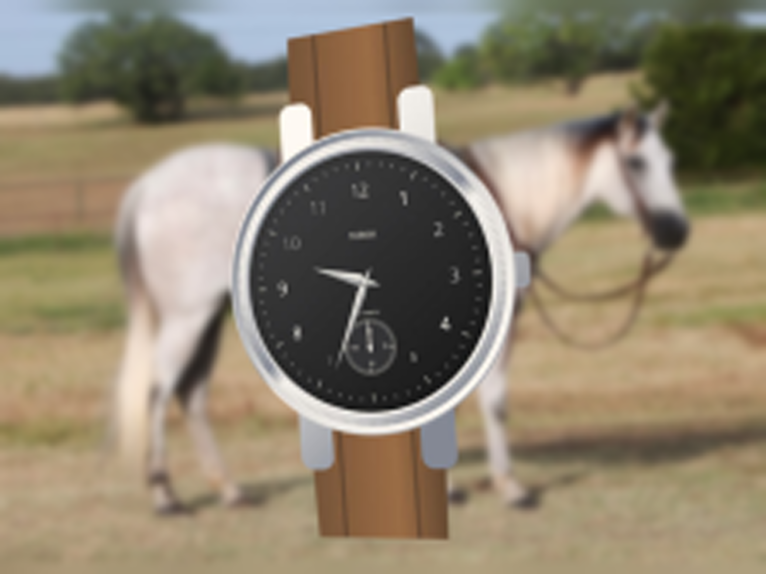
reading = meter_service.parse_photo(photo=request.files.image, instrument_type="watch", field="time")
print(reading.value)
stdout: 9:34
